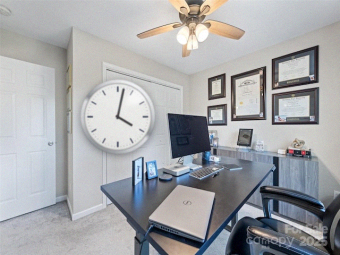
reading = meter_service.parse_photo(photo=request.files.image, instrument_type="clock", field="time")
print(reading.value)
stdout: 4:02
